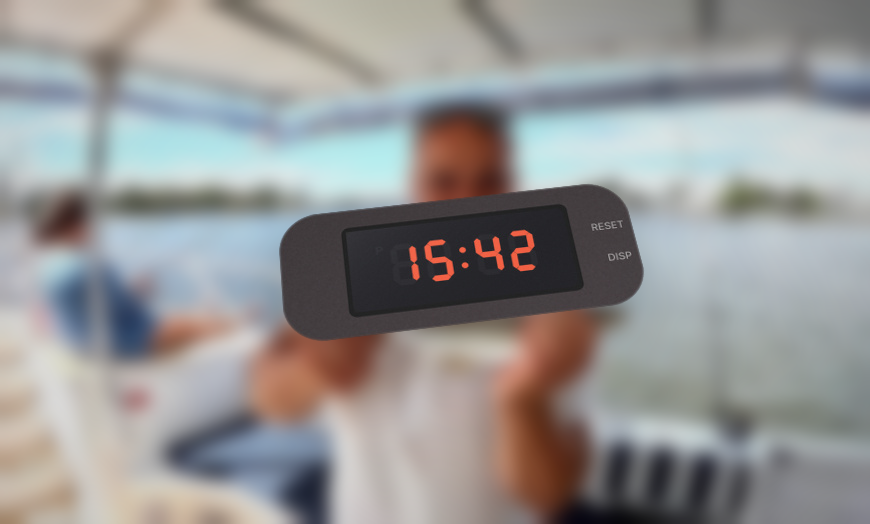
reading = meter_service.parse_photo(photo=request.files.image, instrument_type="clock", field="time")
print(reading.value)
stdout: 15:42
